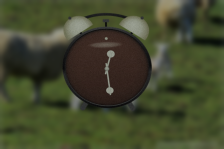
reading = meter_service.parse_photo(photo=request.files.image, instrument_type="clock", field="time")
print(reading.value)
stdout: 12:29
